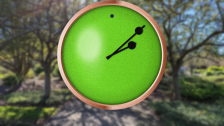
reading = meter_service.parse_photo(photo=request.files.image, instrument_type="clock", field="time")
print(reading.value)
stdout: 2:08
